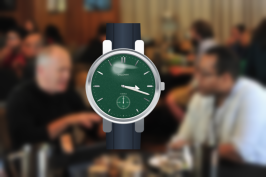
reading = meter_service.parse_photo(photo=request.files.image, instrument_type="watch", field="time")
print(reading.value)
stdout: 3:18
